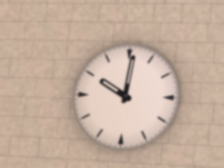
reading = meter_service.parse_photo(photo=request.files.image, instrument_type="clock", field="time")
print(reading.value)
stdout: 10:01
